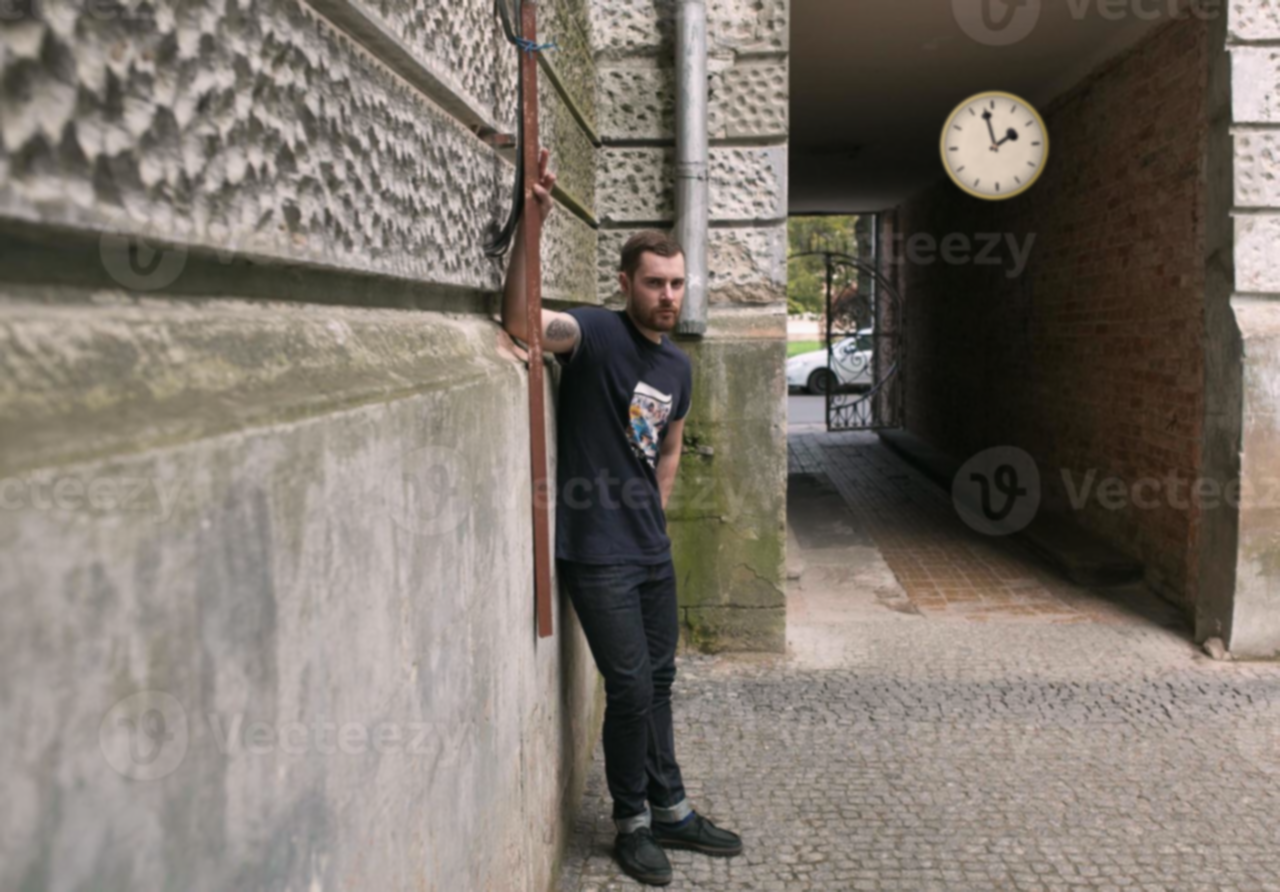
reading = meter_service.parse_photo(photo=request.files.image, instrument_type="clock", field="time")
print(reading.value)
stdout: 1:58
